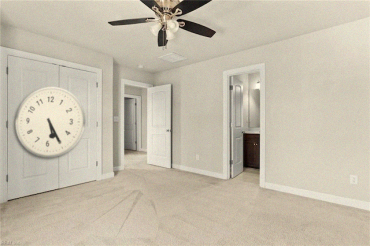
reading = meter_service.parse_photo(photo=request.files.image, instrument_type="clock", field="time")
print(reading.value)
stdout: 5:25
